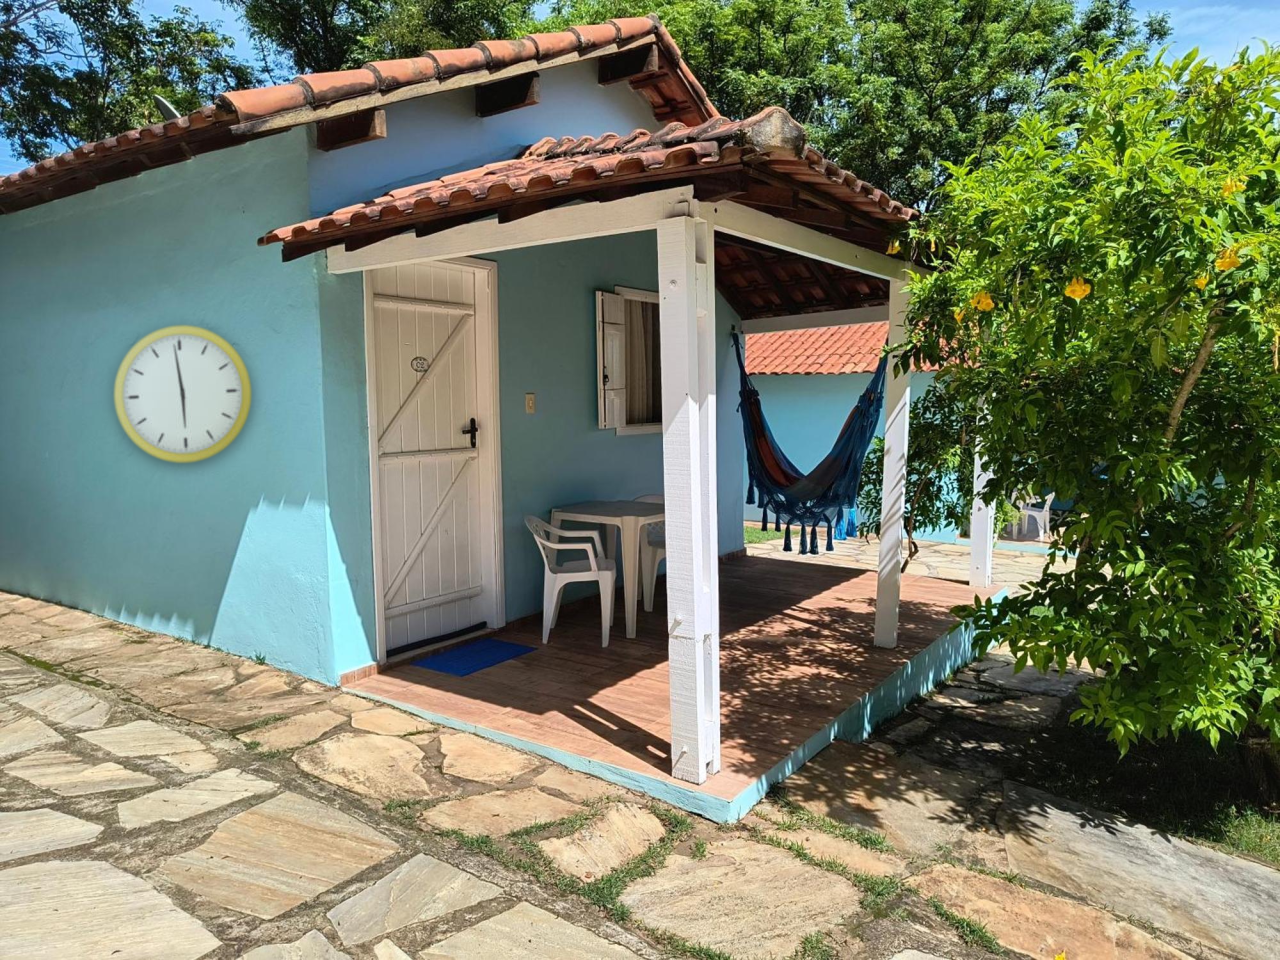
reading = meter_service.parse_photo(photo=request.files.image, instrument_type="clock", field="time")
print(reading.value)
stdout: 5:59
